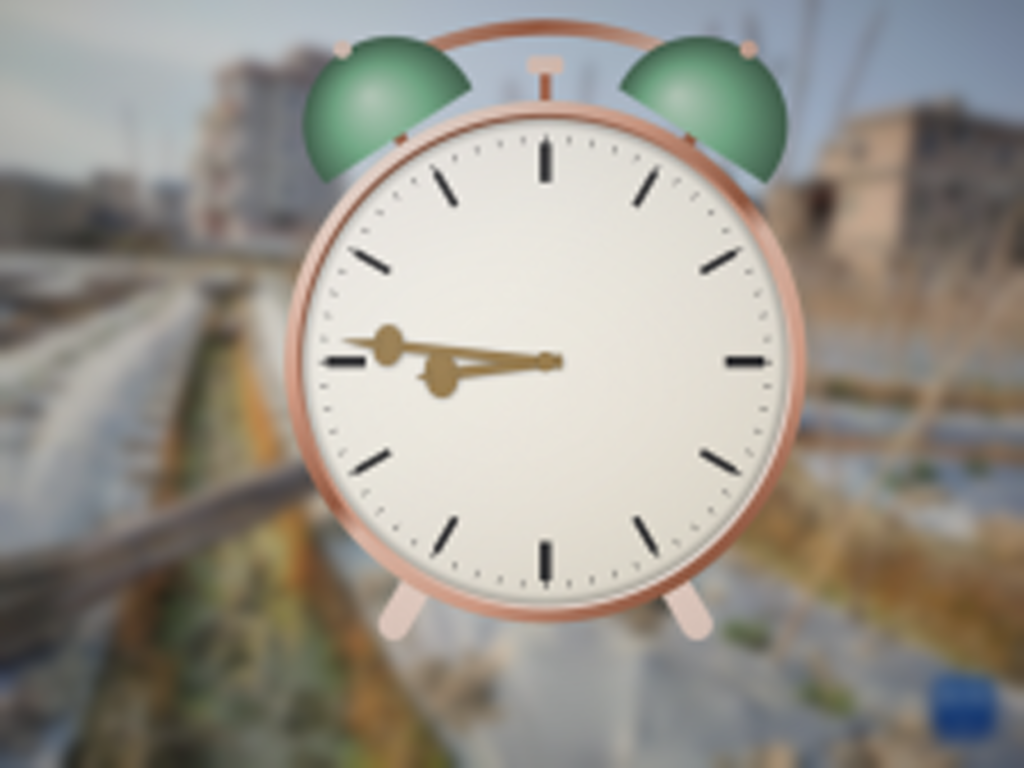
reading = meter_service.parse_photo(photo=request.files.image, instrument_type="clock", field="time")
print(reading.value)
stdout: 8:46
